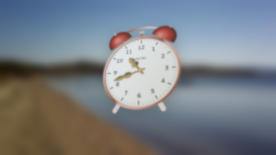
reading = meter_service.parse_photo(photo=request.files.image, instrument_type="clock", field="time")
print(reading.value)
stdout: 10:42
